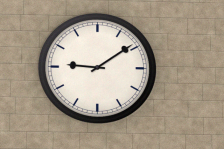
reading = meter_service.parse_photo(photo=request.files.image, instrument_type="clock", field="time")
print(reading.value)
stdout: 9:09
